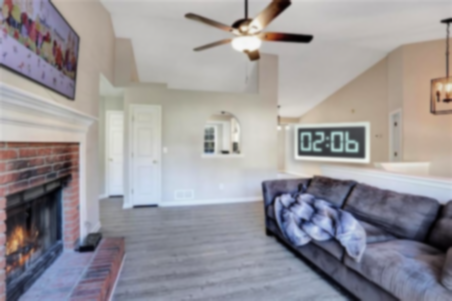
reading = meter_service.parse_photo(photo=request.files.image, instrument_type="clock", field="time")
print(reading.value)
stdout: 2:06
